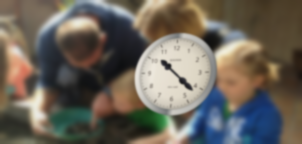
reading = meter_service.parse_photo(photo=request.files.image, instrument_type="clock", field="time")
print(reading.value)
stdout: 10:22
